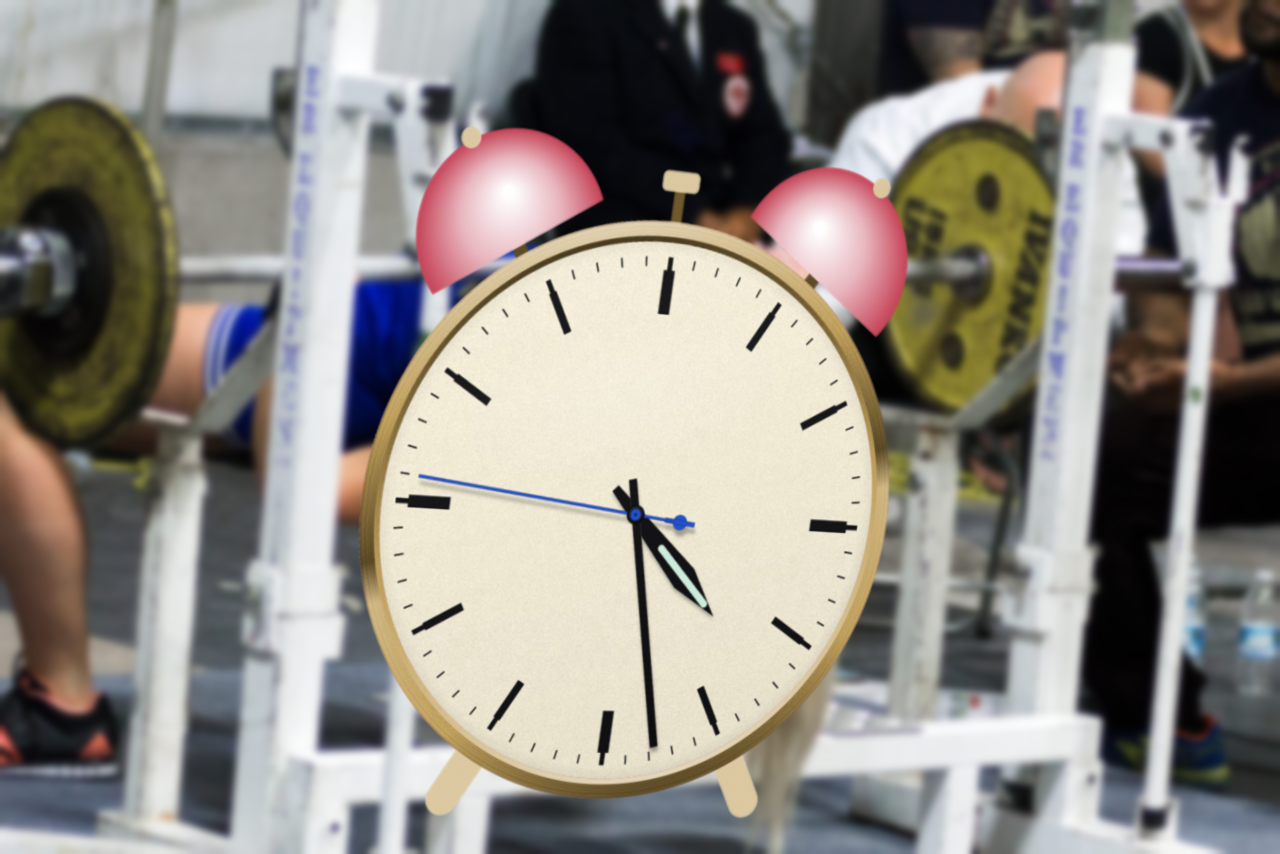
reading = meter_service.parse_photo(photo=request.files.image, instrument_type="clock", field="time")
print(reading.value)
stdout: 4:27:46
